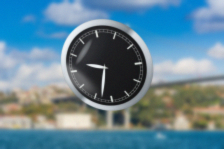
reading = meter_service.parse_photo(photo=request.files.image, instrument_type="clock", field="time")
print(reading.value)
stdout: 9:33
